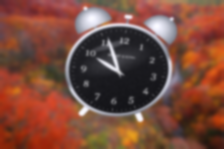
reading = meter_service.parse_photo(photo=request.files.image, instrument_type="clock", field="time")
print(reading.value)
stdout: 9:56
